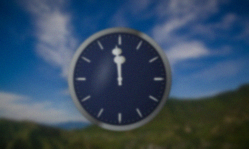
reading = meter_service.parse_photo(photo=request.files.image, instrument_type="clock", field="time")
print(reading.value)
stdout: 11:59
